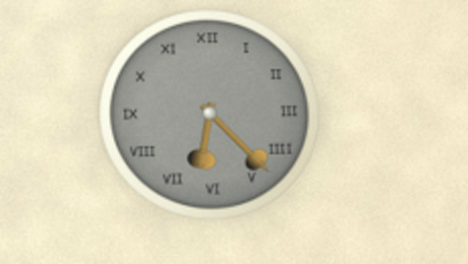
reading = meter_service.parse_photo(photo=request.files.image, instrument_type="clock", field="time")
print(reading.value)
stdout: 6:23
